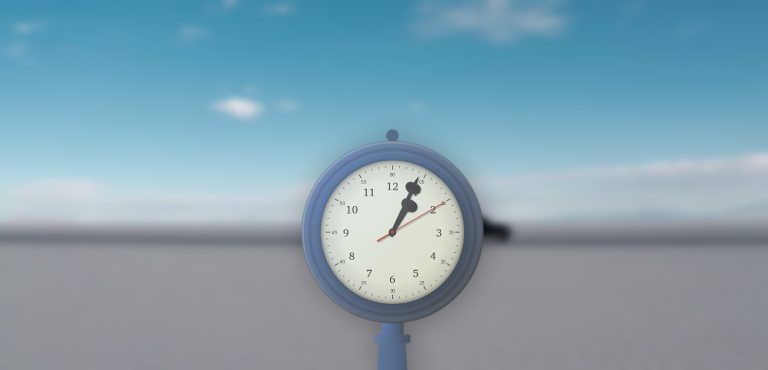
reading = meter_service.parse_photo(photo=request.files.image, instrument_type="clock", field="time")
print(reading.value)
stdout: 1:04:10
